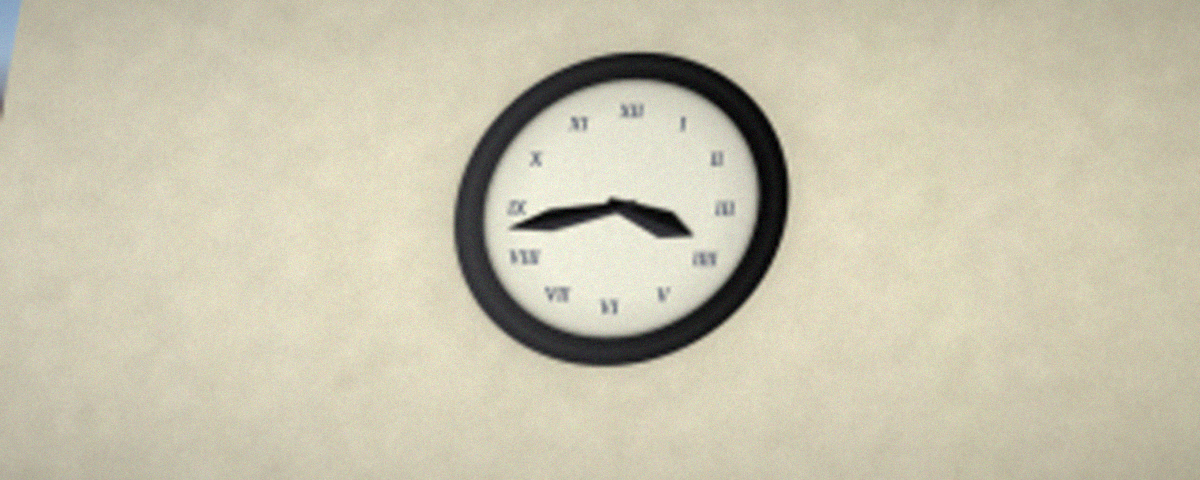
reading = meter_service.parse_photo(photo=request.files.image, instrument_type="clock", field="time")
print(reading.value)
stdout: 3:43
